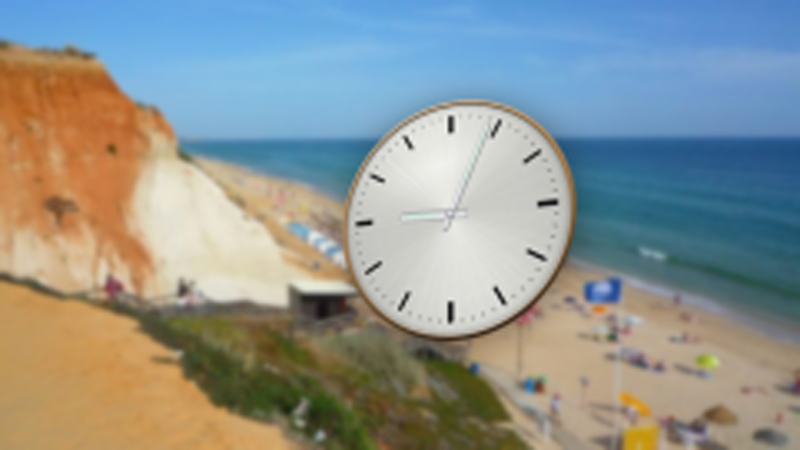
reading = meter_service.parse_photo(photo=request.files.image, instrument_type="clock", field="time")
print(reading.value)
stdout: 9:04
